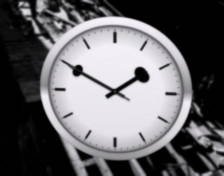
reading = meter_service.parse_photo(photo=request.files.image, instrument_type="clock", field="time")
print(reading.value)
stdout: 1:49:50
